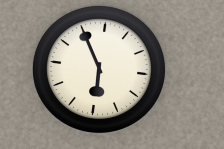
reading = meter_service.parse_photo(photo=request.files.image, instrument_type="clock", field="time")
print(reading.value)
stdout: 5:55
